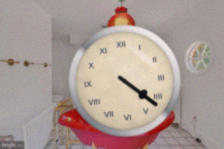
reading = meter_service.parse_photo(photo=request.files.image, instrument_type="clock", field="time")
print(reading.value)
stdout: 4:22
